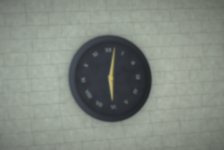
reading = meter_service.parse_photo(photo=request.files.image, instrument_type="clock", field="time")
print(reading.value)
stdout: 6:02
